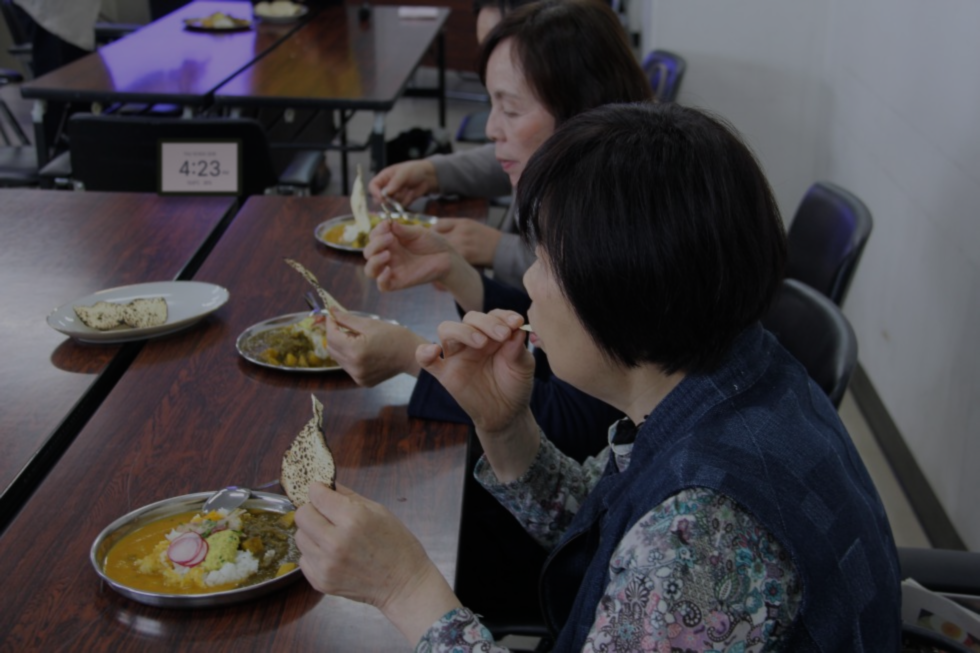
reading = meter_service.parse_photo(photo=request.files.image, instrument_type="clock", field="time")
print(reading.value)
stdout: 4:23
